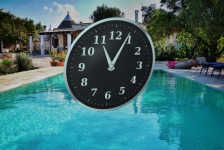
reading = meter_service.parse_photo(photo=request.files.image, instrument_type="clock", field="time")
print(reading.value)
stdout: 11:04
